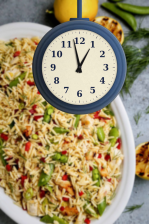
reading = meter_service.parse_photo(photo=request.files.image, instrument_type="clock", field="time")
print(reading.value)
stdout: 12:58
